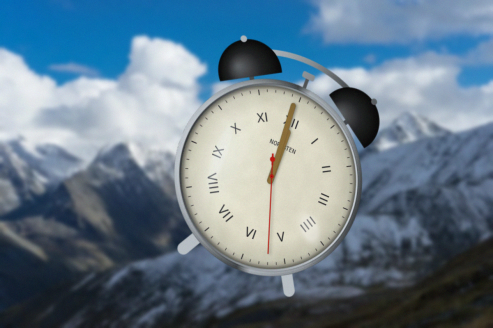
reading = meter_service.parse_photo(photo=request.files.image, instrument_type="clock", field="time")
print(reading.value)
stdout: 11:59:27
